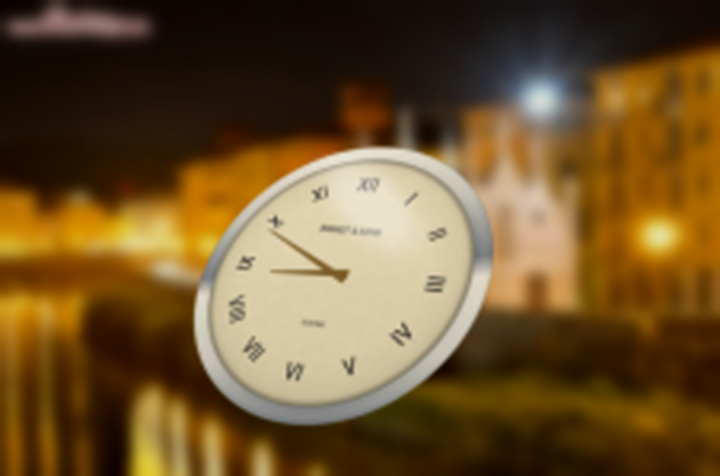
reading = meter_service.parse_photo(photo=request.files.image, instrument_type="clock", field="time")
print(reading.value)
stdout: 8:49
